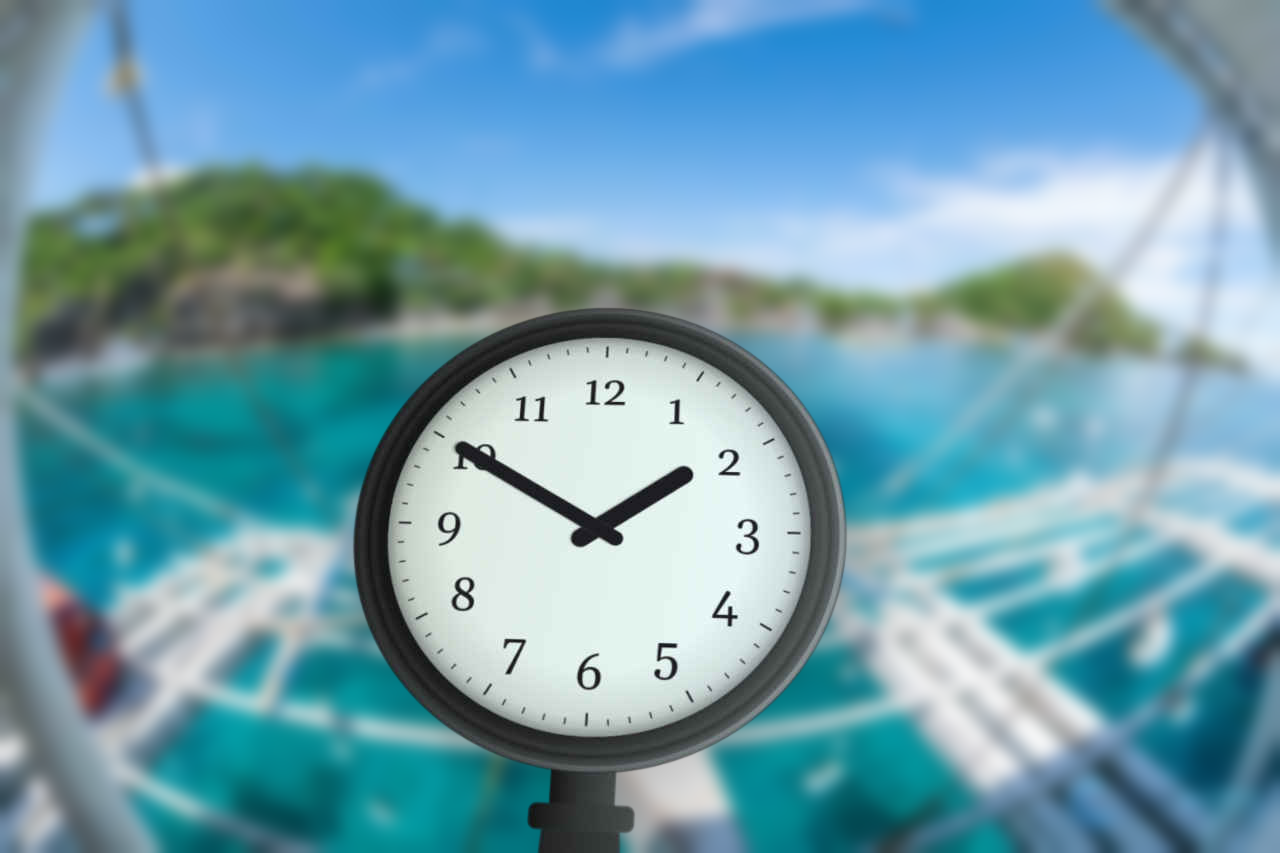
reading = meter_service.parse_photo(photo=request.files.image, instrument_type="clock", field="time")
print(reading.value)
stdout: 1:50
